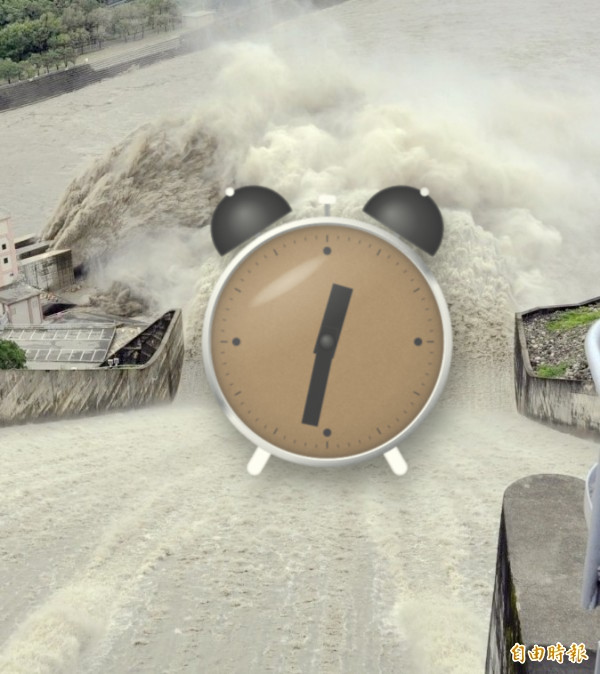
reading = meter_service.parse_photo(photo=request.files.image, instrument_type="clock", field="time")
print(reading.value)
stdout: 12:32
